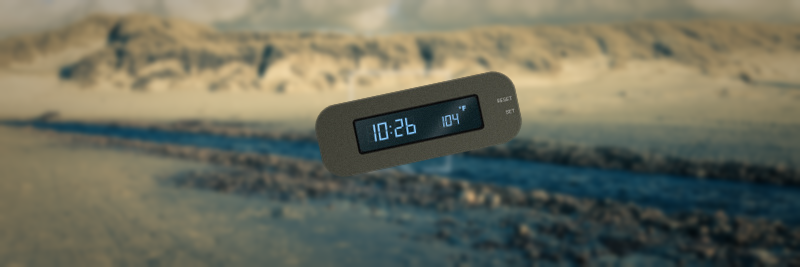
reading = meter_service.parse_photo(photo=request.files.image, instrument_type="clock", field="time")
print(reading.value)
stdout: 10:26
